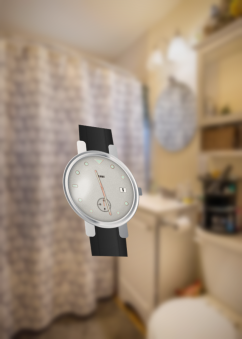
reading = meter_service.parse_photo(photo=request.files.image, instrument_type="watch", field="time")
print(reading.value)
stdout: 11:28
